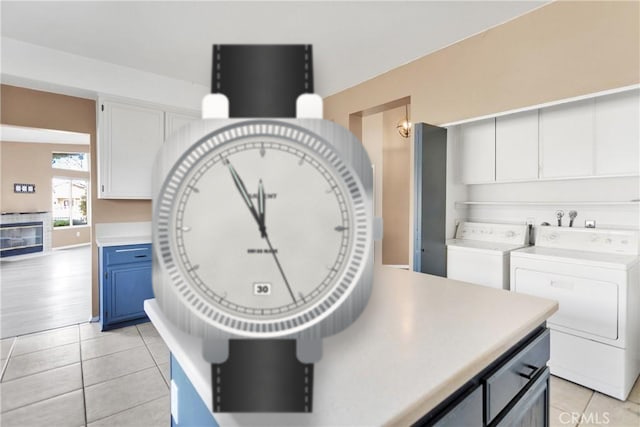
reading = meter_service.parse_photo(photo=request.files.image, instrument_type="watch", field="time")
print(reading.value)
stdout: 11:55:26
